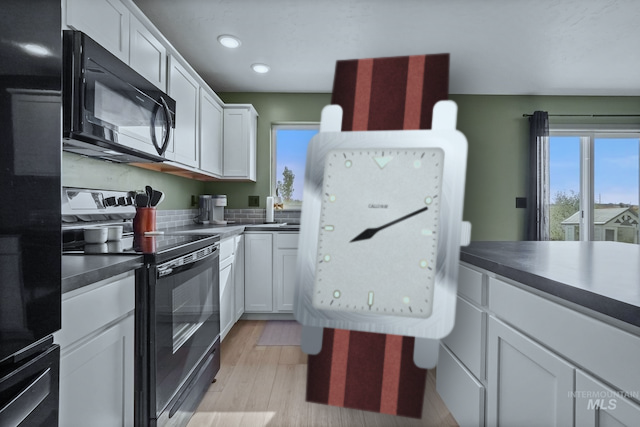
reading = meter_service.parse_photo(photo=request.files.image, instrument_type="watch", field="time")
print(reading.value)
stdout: 8:11
